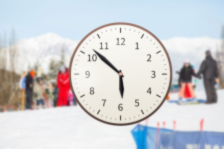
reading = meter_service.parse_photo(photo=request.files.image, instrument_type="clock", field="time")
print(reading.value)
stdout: 5:52
